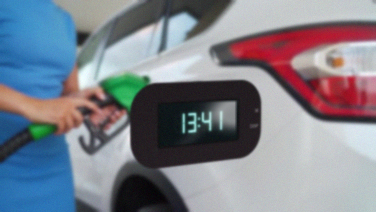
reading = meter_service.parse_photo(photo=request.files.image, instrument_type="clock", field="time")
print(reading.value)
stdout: 13:41
